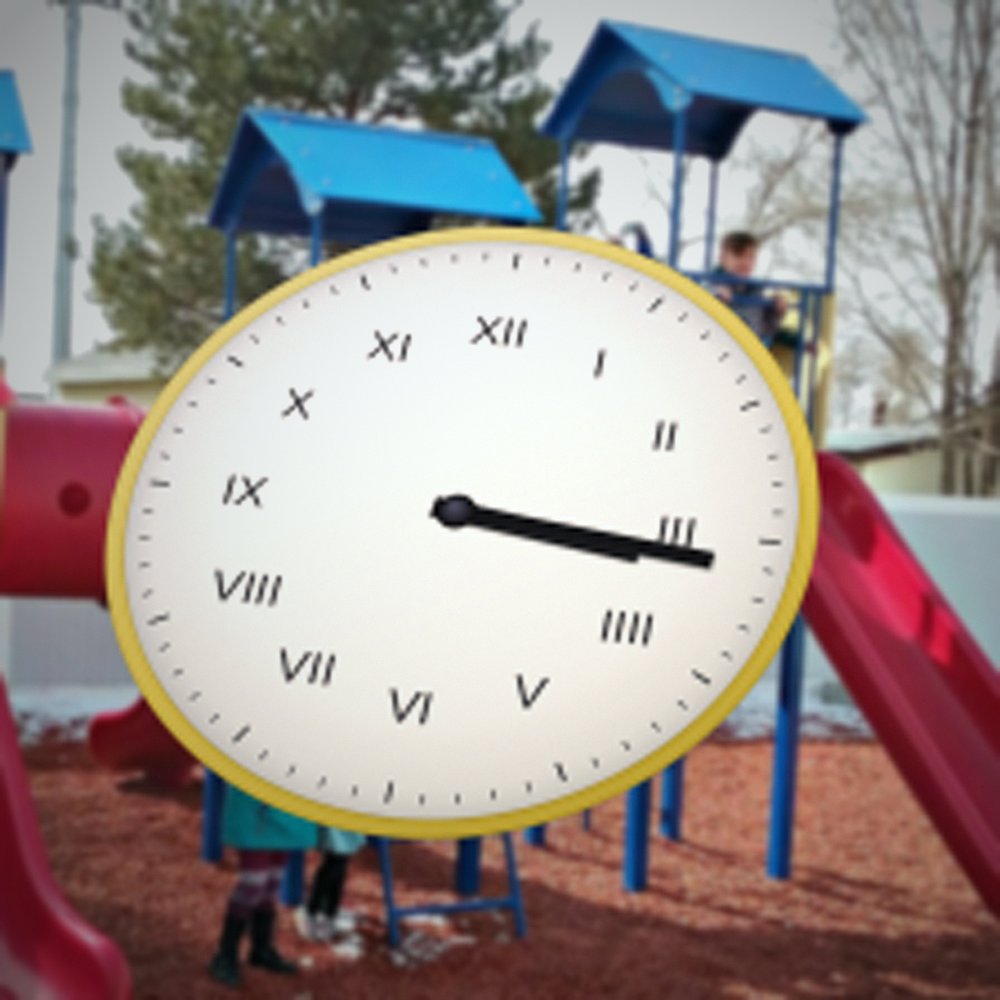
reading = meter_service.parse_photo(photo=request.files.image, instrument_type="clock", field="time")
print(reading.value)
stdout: 3:16
